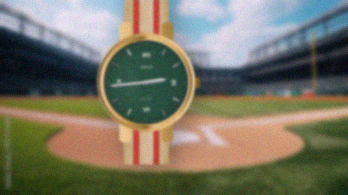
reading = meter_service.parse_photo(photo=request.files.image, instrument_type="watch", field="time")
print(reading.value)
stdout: 2:44
